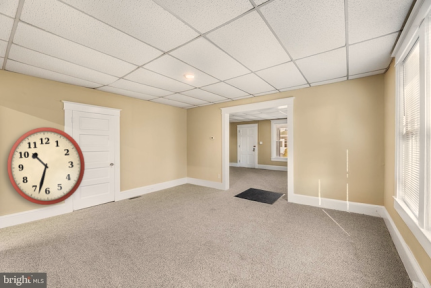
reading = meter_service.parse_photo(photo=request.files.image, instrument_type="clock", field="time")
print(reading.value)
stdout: 10:33
